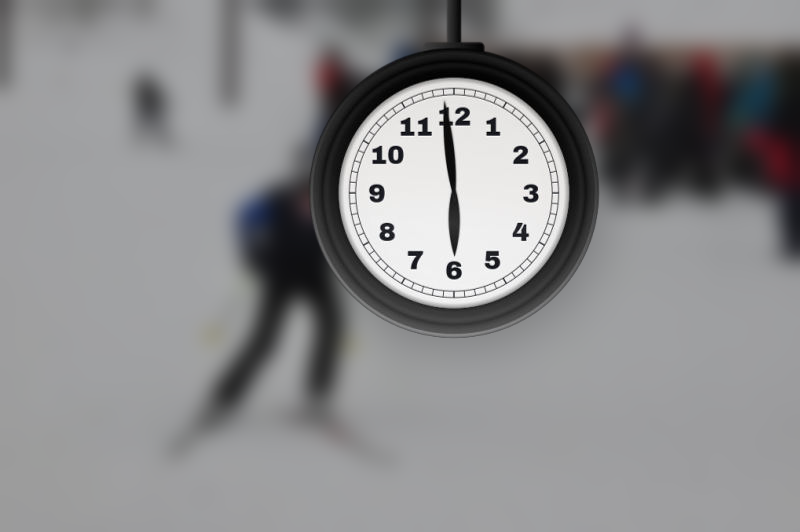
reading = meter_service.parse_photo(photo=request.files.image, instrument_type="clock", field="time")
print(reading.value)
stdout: 5:59
